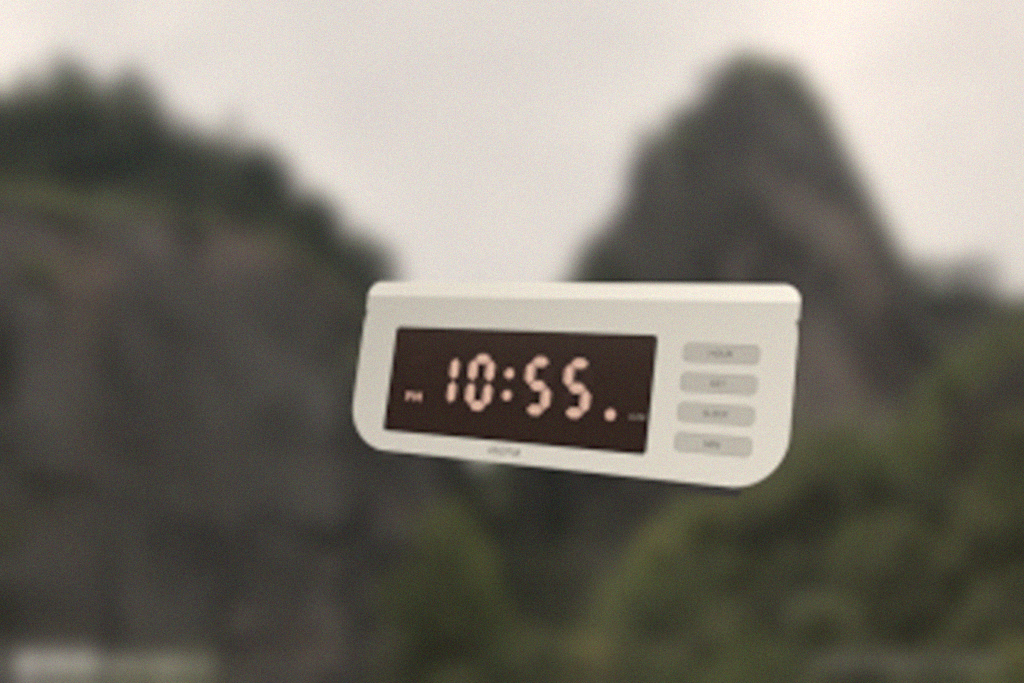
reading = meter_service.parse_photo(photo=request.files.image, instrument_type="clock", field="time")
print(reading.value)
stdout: 10:55
